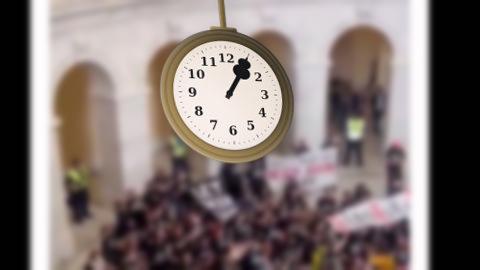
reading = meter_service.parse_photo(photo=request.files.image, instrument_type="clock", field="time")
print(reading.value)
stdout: 1:05
